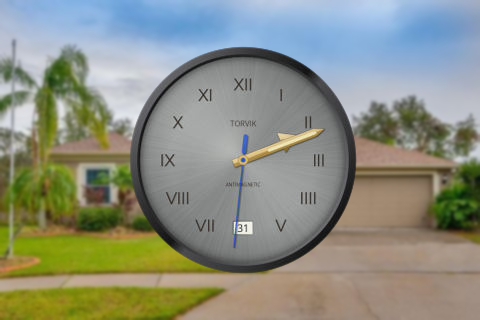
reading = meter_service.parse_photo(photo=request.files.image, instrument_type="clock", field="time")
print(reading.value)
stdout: 2:11:31
